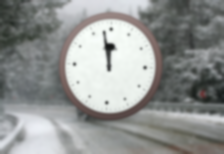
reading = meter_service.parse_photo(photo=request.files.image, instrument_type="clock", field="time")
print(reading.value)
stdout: 11:58
